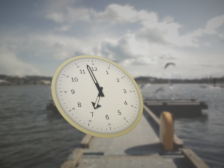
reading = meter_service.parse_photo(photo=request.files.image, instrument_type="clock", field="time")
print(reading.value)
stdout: 6:58
